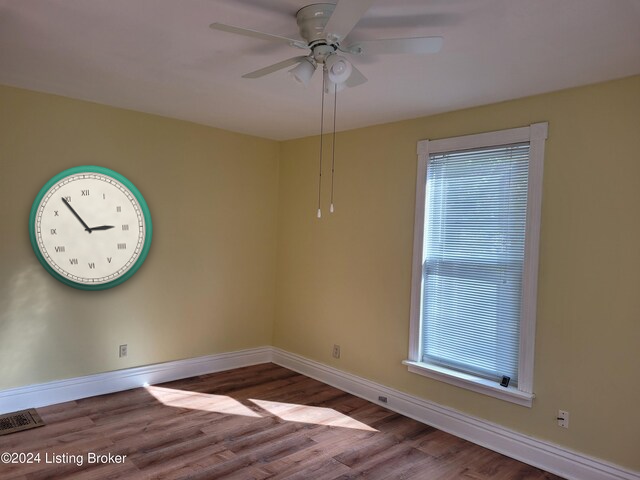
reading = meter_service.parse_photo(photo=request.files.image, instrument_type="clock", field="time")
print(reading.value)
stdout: 2:54
